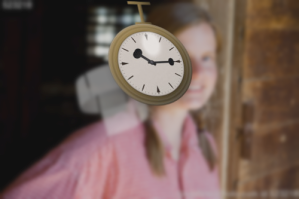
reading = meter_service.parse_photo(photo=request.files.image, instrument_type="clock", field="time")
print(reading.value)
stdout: 10:15
